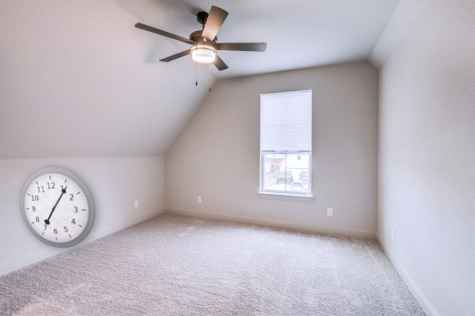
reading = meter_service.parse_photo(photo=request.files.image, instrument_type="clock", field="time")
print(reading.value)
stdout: 7:06
